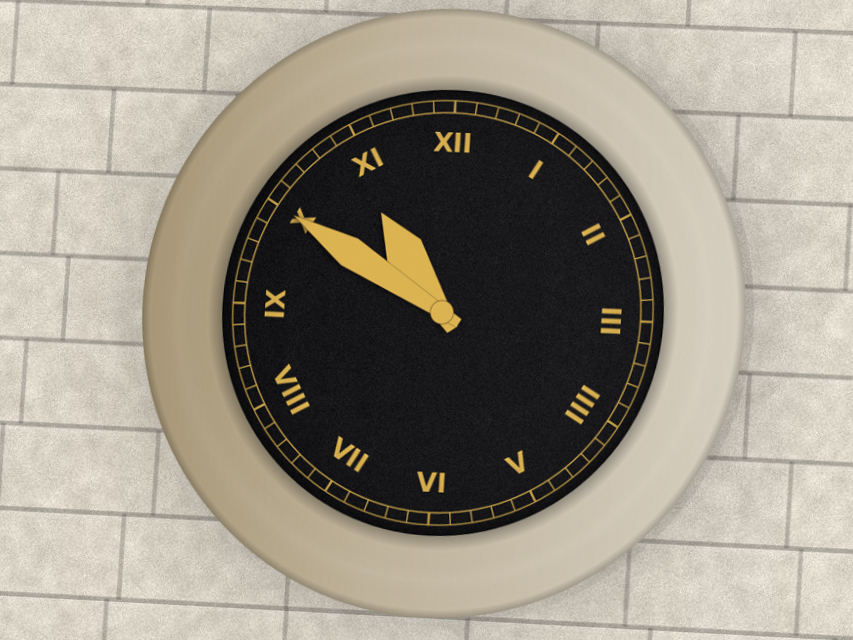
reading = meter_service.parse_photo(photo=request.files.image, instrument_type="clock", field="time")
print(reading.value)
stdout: 10:50
